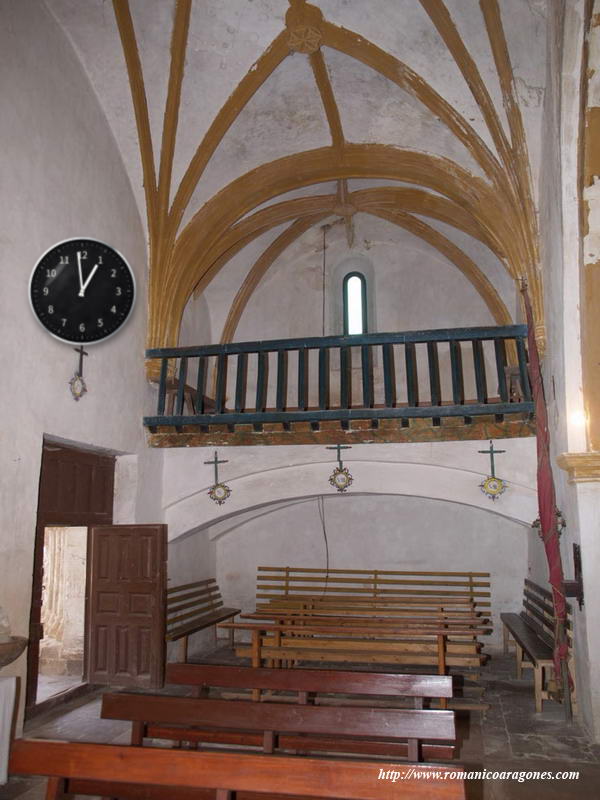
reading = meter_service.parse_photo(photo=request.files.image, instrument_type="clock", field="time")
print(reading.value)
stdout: 12:59
